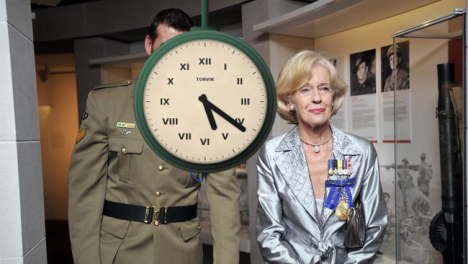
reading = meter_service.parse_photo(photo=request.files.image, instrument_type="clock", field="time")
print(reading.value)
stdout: 5:21
